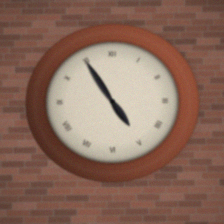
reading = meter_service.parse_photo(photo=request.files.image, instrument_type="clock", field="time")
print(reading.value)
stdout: 4:55
